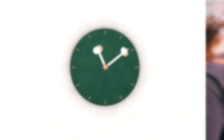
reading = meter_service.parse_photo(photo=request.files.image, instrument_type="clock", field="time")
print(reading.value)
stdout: 11:09
